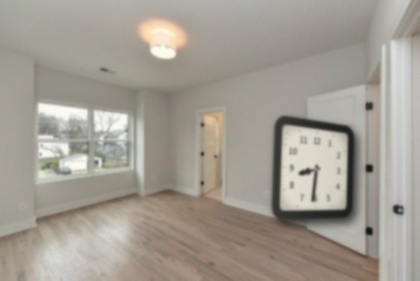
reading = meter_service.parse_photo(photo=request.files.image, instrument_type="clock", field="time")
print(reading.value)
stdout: 8:31
